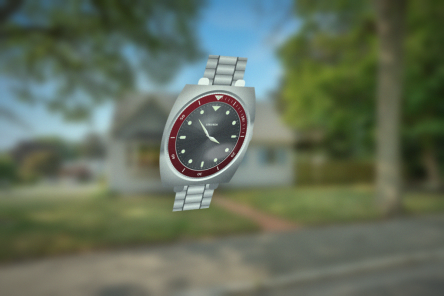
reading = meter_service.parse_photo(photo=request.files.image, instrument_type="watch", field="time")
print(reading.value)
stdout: 3:53
